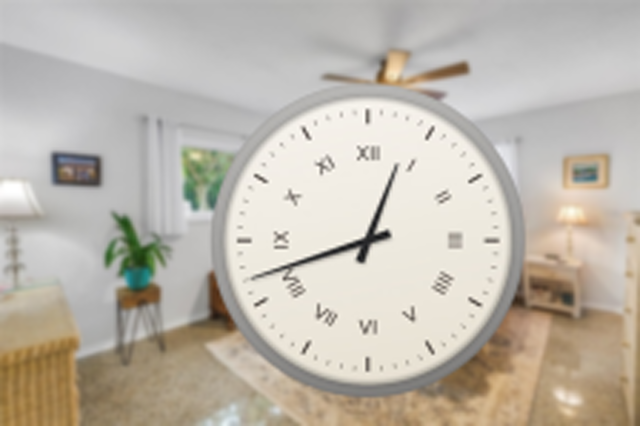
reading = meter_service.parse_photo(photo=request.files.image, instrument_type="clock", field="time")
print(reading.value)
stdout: 12:42
